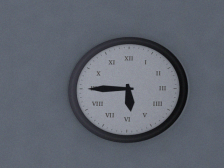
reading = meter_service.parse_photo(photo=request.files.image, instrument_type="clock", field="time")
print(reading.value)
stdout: 5:45
